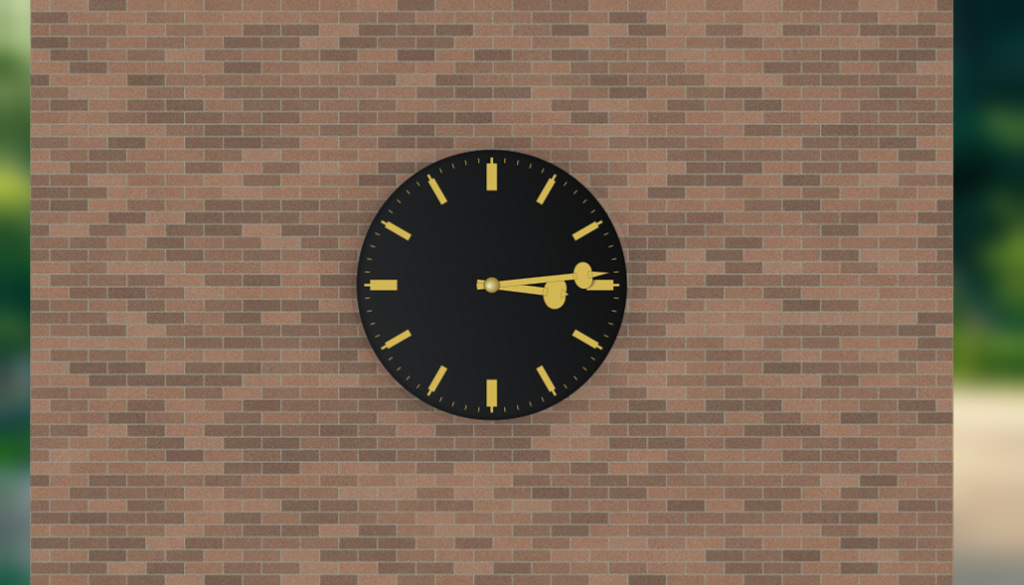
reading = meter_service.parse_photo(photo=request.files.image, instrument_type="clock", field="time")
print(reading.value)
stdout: 3:14
